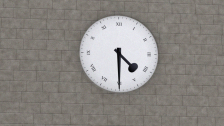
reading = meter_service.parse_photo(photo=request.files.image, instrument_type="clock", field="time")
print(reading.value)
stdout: 4:30
